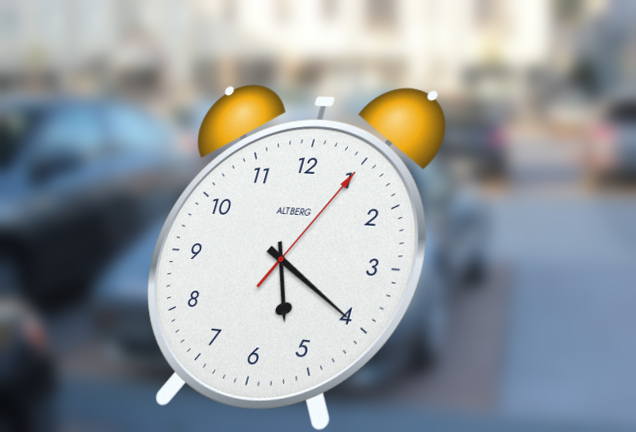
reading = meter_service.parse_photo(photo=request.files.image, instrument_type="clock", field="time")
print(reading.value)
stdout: 5:20:05
